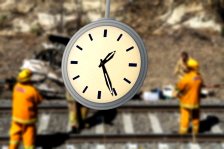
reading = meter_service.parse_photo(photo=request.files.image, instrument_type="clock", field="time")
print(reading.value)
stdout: 1:26
